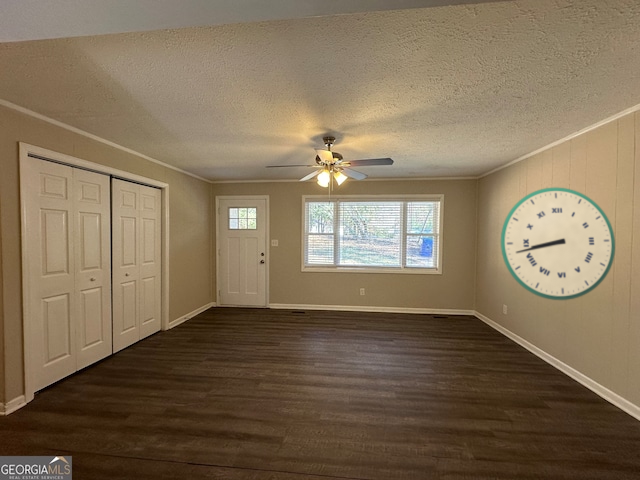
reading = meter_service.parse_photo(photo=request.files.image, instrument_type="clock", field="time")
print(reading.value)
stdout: 8:43
